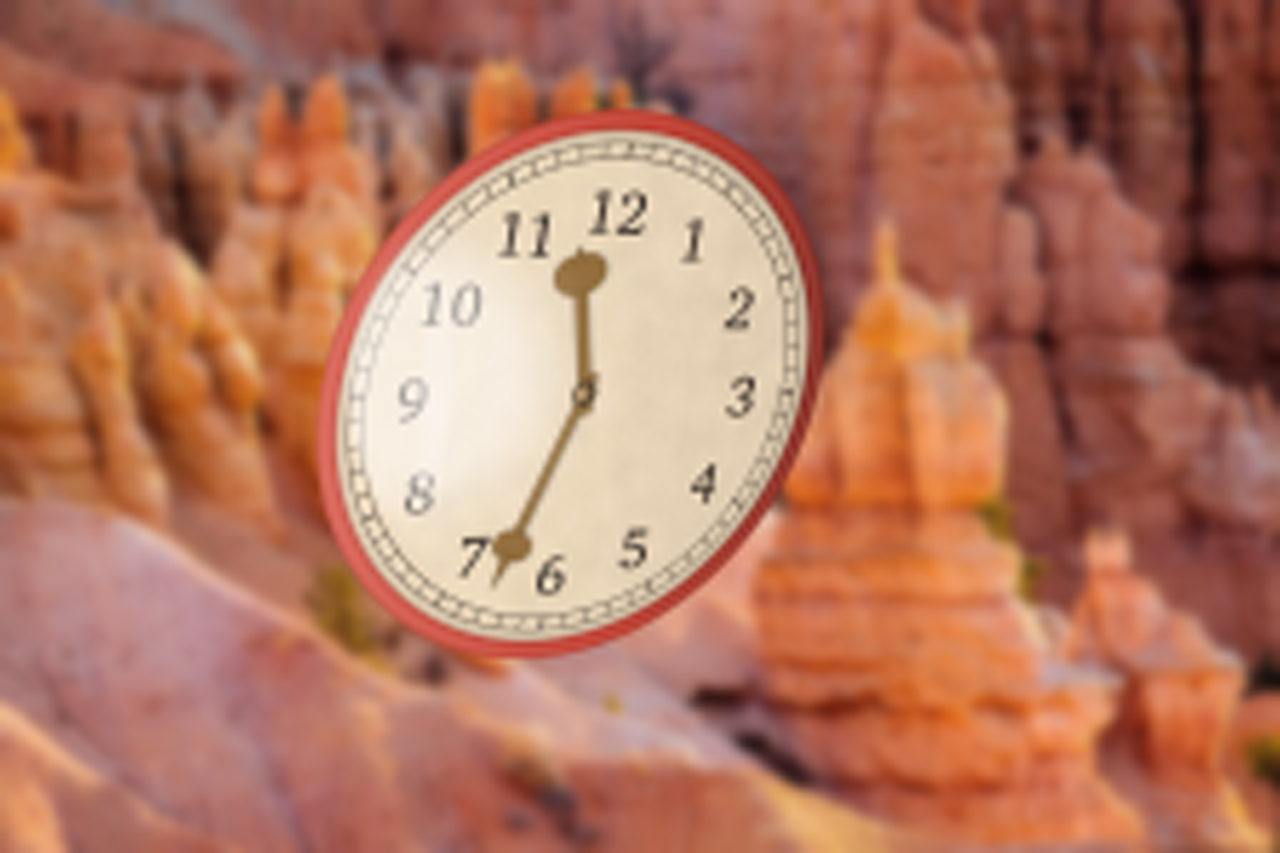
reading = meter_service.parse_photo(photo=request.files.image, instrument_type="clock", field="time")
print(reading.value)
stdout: 11:33
